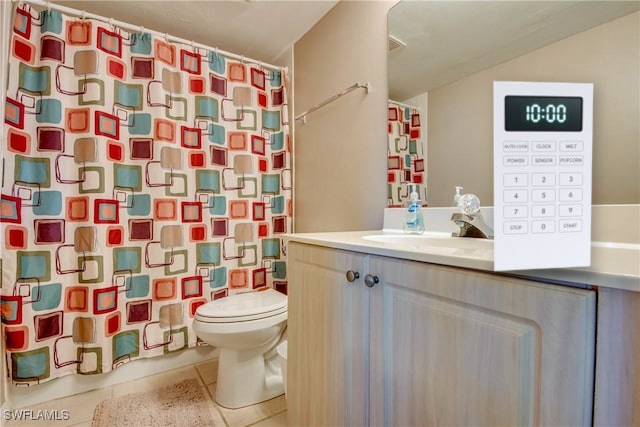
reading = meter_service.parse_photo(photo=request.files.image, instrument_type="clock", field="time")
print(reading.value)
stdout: 10:00
